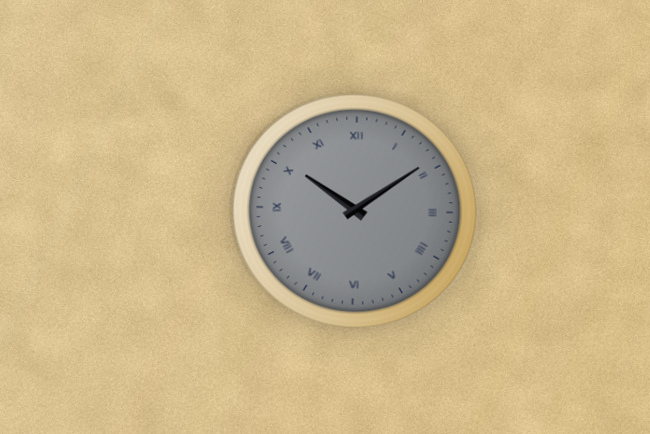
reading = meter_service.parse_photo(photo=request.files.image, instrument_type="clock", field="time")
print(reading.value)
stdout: 10:09
